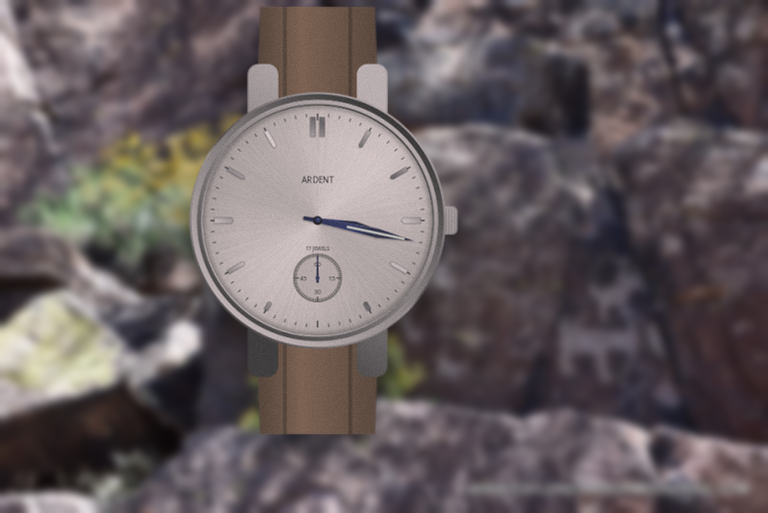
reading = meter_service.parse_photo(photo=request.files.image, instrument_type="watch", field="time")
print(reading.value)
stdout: 3:17
